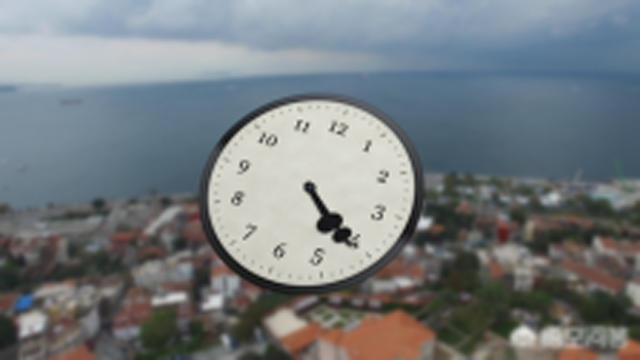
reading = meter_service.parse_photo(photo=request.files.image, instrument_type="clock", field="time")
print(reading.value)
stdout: 4:21
